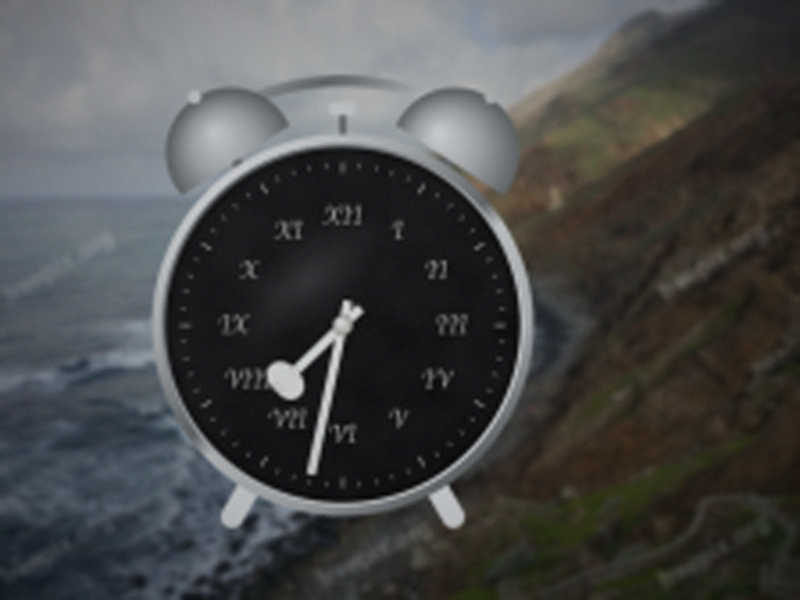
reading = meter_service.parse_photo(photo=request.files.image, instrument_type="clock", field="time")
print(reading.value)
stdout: 7:32
